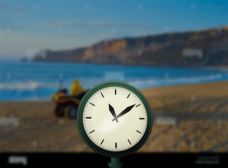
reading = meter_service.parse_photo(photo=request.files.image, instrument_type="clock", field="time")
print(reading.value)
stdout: 11:09
